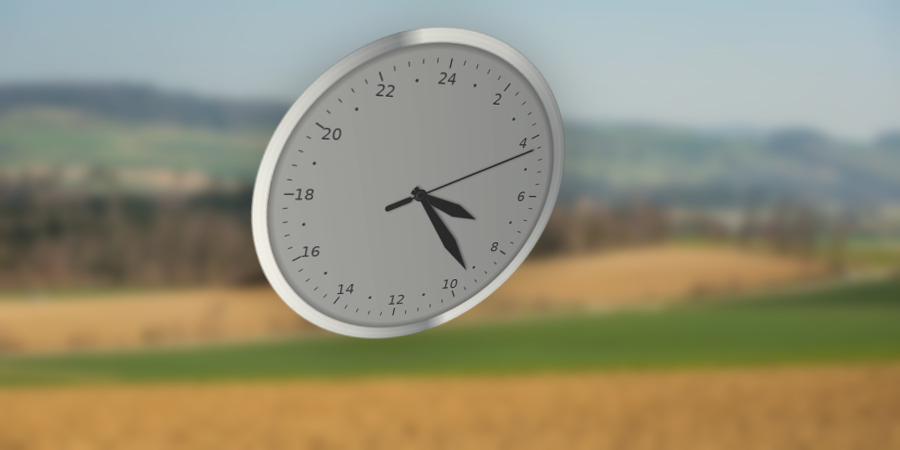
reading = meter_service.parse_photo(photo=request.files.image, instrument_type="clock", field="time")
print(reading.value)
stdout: 7:23:11
